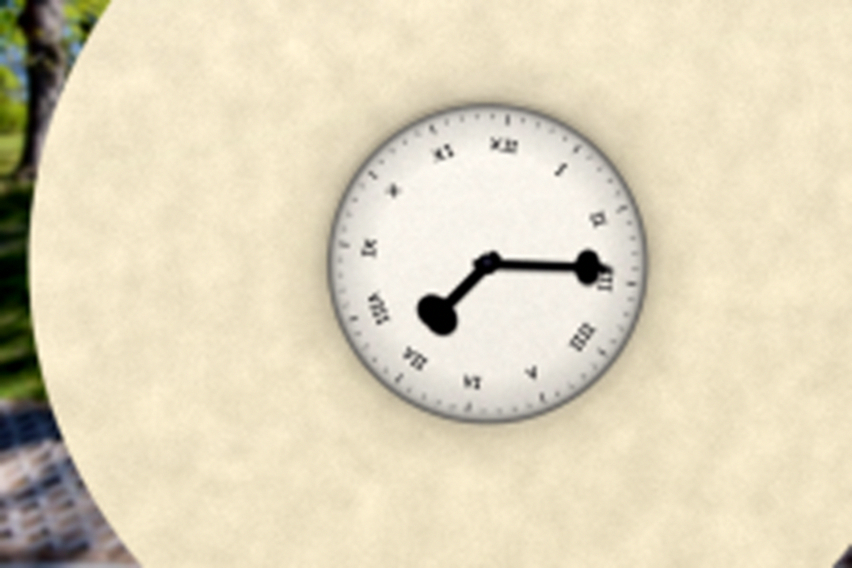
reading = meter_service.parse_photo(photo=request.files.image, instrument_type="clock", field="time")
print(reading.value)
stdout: 7:14
